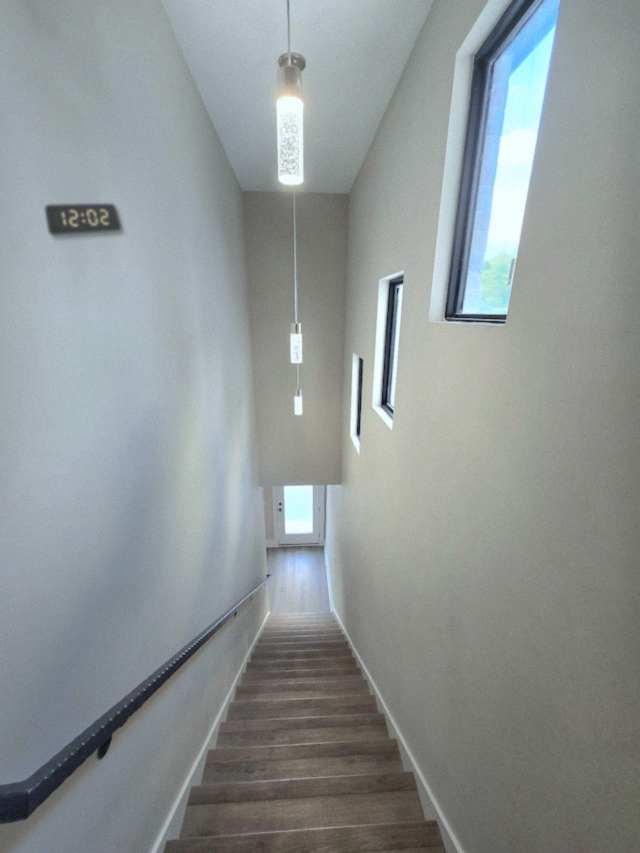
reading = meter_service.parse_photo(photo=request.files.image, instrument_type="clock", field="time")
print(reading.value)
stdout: 12:02
